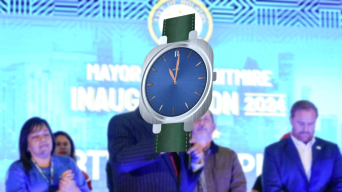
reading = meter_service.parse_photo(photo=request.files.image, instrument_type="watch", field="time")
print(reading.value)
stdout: 11:01
